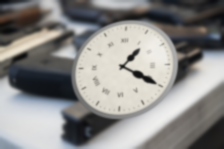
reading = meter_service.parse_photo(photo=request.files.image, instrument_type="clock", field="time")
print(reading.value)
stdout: 1:20
